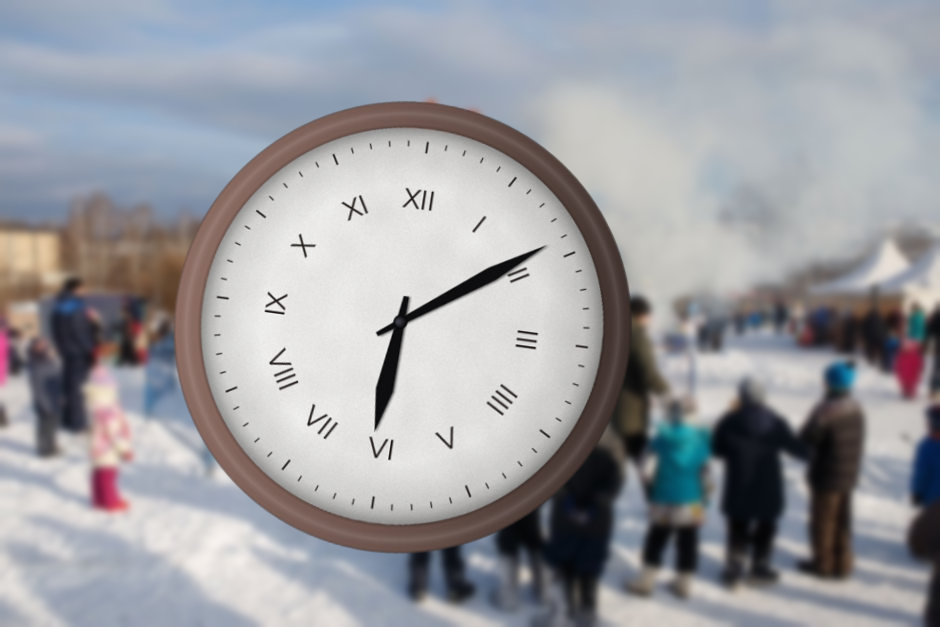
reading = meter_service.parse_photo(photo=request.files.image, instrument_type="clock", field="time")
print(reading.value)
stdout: 6:09
